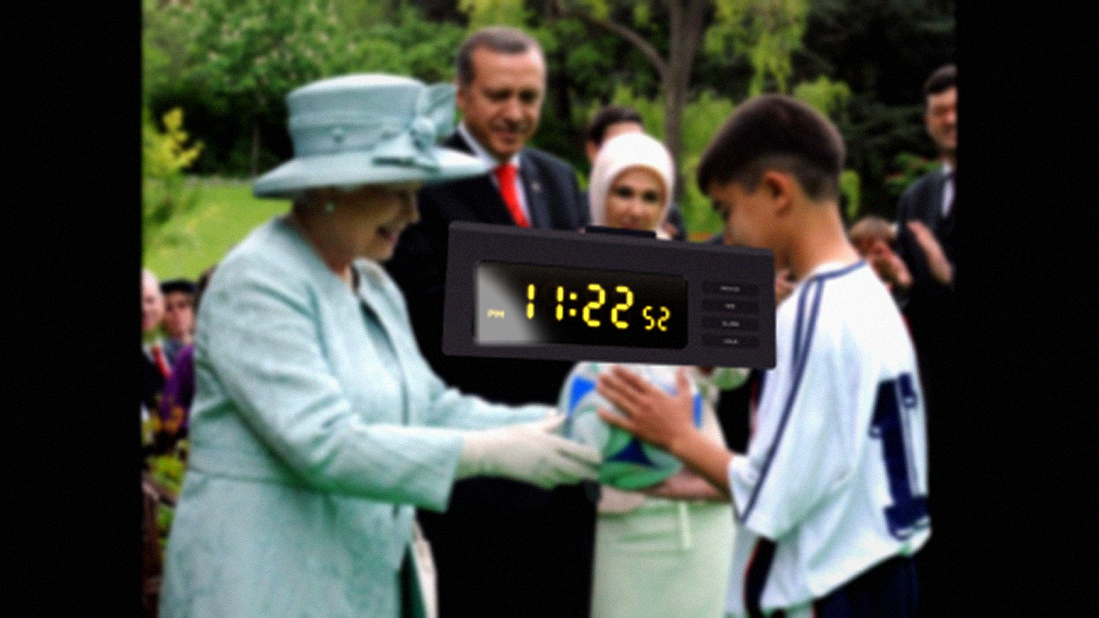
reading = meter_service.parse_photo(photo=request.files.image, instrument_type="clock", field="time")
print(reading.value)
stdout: 11:22:52
